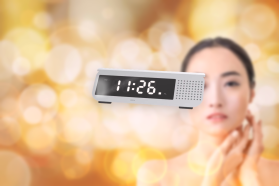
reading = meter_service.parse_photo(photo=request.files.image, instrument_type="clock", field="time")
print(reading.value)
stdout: 11:26
